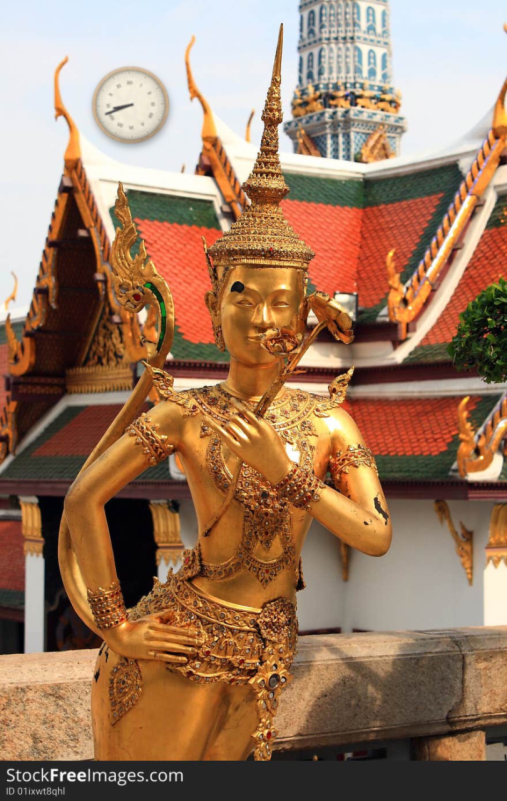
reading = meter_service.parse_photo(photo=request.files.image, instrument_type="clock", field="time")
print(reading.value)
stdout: 8:42
